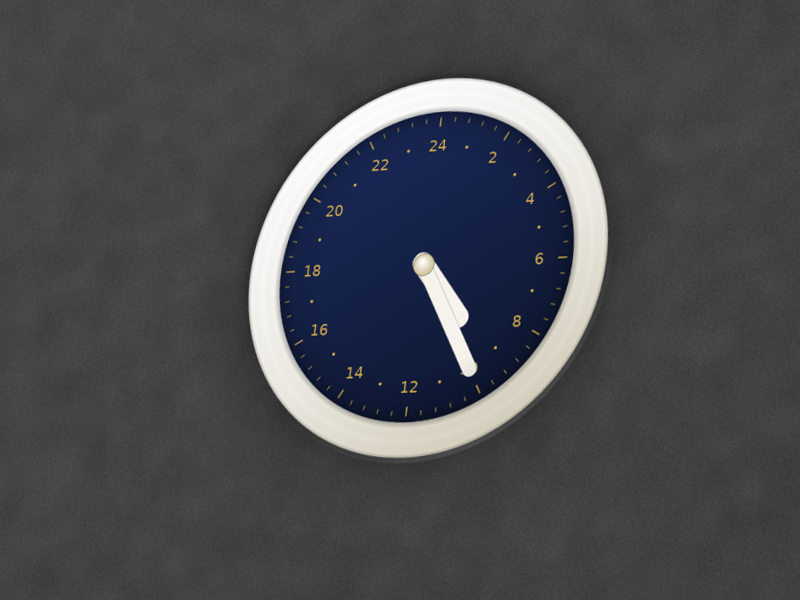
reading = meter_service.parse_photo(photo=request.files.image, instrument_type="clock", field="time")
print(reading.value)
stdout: 9:25
